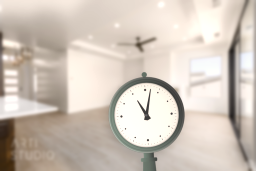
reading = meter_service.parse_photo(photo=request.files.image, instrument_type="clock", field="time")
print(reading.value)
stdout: 11:02
